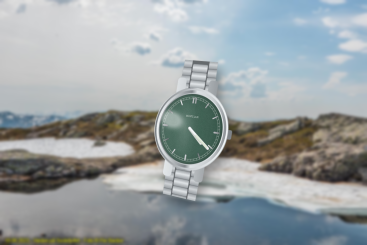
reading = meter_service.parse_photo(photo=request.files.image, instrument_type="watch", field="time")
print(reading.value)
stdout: 4:21
